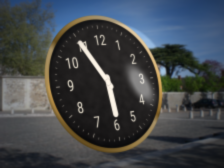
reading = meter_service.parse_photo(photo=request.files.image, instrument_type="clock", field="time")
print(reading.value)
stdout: 5:55
